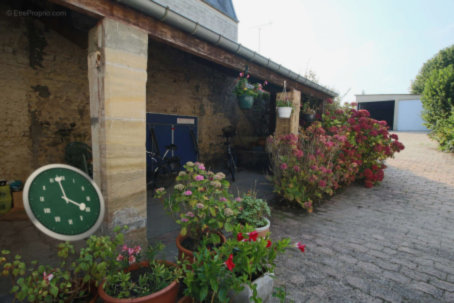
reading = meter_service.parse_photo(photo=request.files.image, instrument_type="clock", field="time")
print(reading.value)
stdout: 3:58
